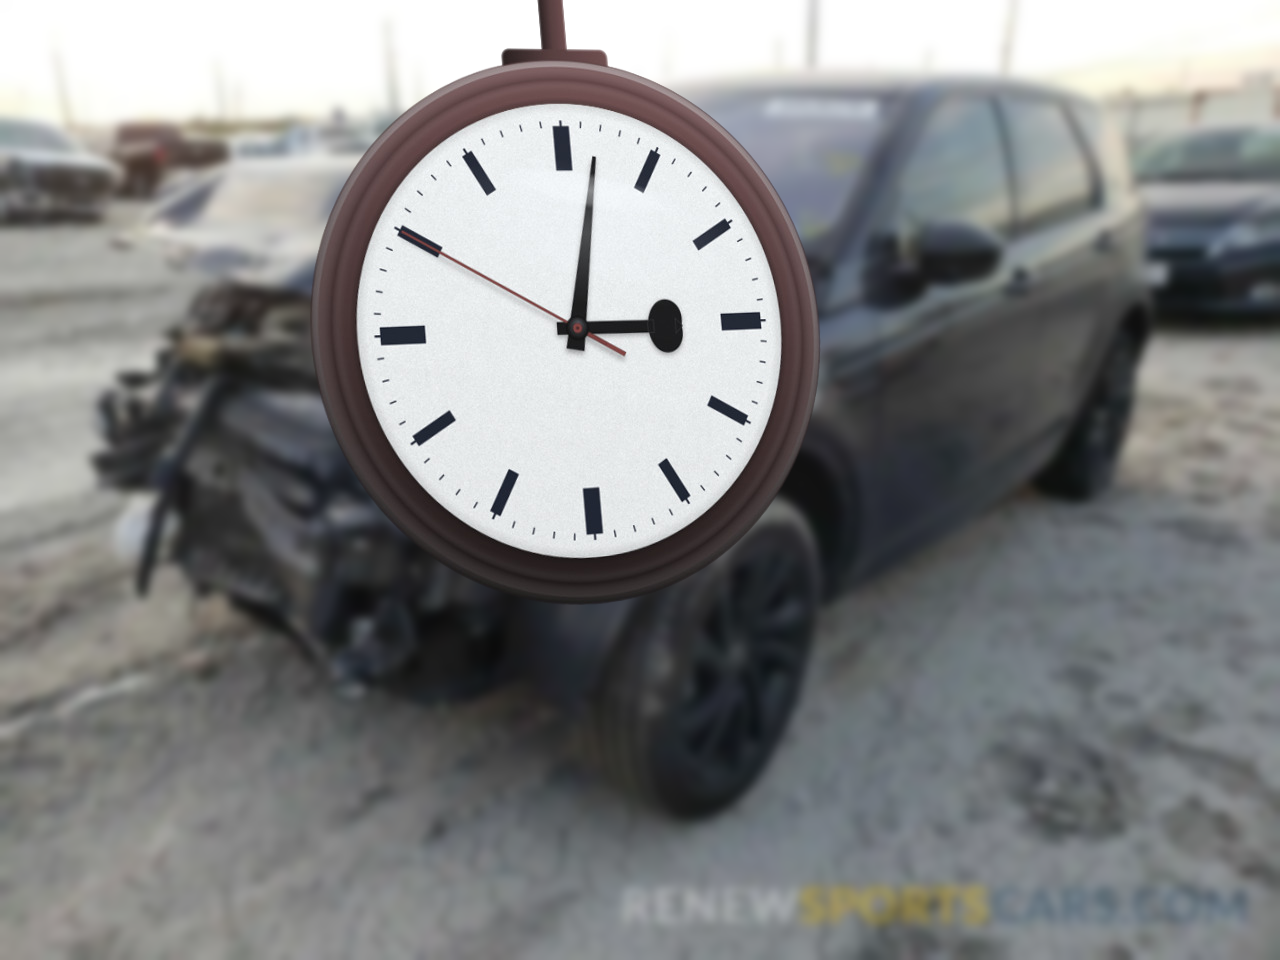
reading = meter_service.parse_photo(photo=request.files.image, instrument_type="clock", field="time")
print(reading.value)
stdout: 3:01:50
